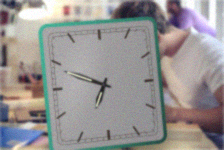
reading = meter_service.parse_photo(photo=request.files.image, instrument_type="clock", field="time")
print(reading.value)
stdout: 6:49
